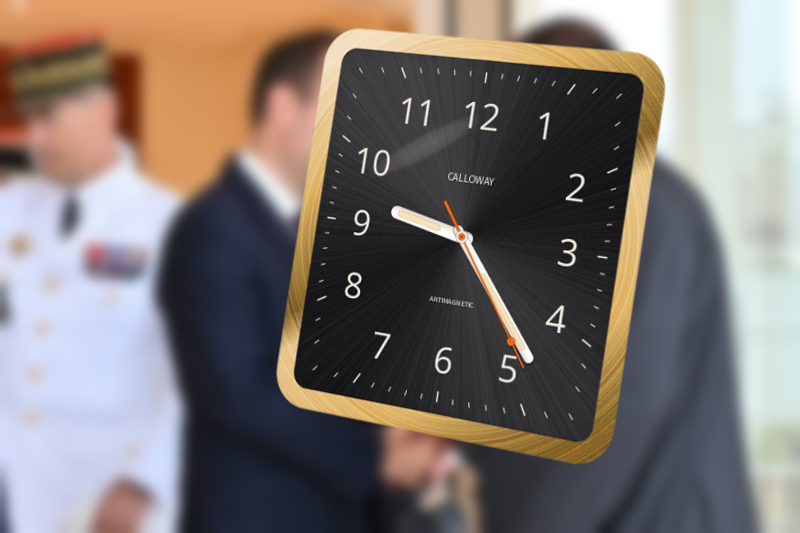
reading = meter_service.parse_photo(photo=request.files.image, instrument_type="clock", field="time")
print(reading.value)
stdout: 9:23:24
